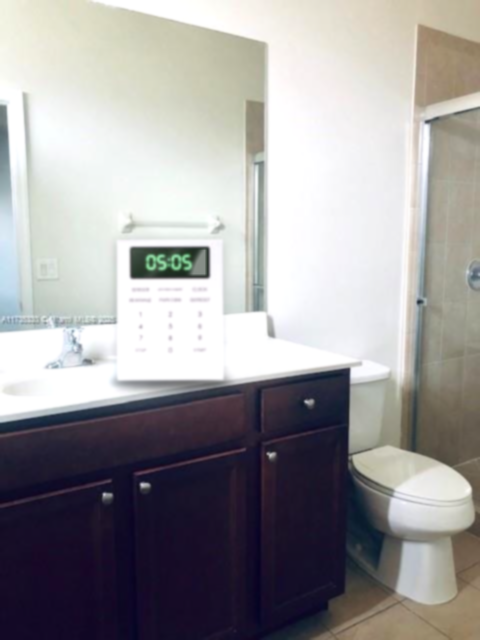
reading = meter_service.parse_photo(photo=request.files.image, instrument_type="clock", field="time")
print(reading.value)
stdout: 5:05
